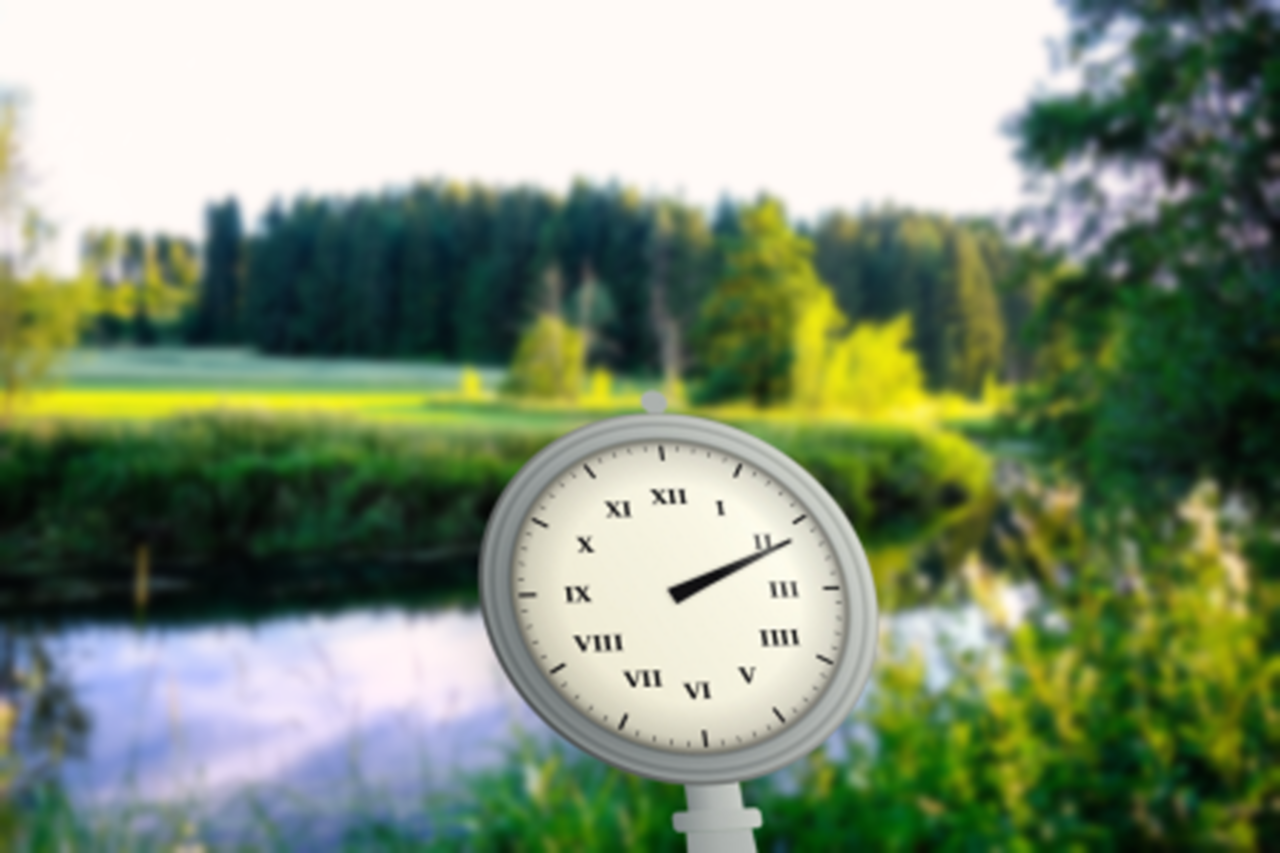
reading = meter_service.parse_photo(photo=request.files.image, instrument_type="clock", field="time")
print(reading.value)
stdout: 2:11
